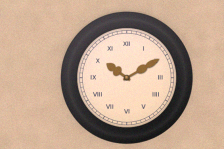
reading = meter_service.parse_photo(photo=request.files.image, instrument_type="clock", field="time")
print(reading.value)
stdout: 10:10
